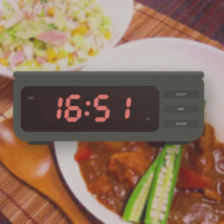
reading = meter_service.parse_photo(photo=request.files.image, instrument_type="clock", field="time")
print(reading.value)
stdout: 16:51
